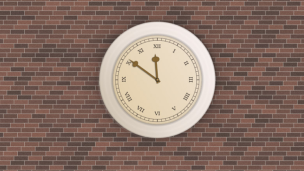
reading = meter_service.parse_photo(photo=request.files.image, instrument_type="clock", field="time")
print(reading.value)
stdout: 11:51
